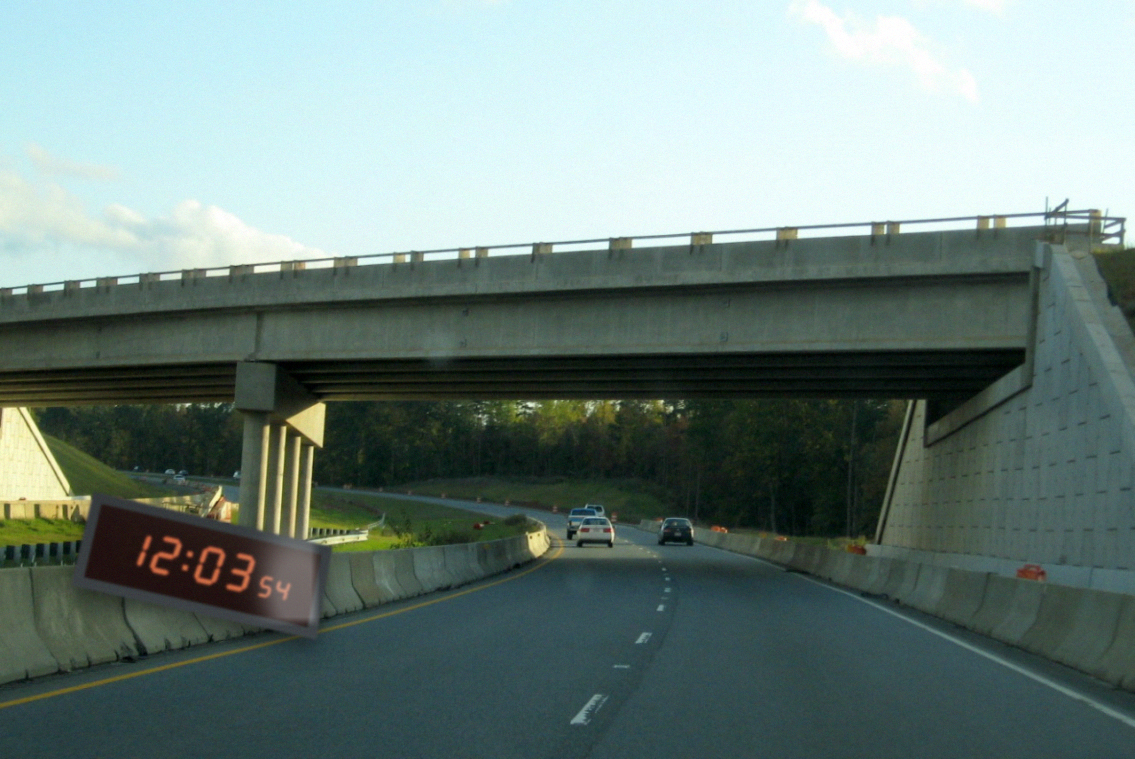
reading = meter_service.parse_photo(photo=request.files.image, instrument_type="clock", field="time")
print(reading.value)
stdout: 12:03:54
